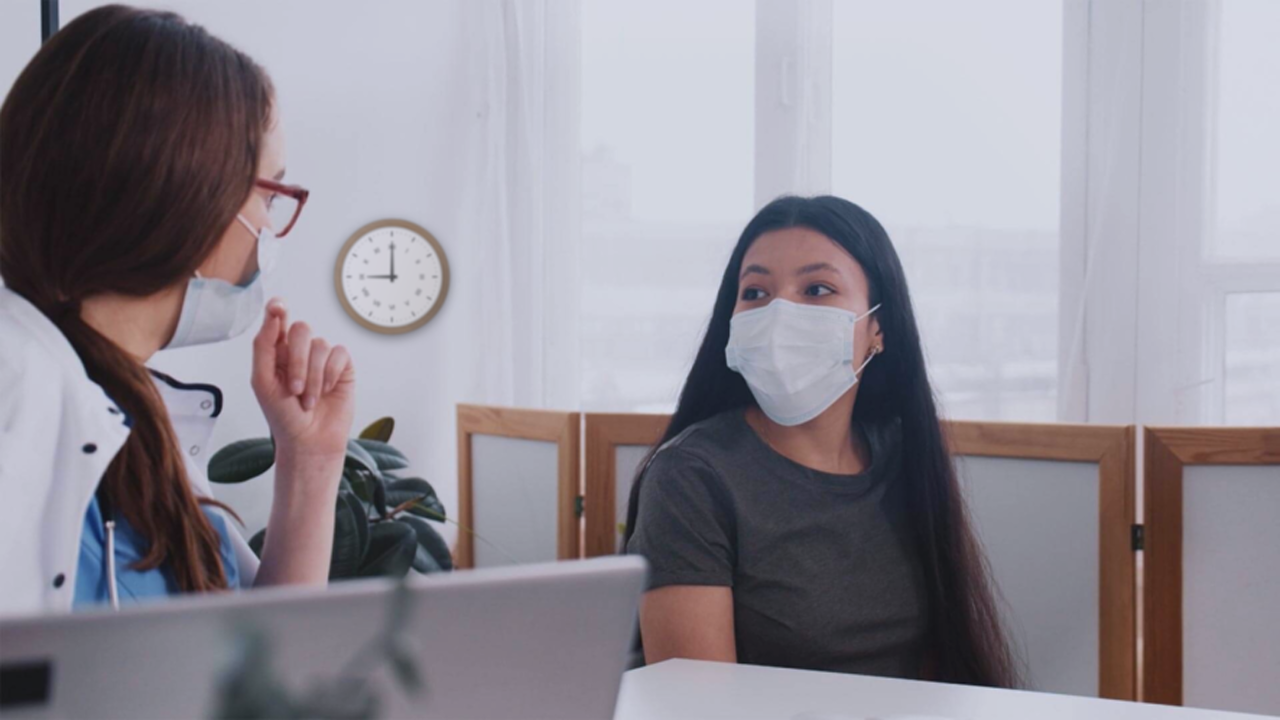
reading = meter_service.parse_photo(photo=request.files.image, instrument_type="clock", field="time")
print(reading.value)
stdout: 9:00
